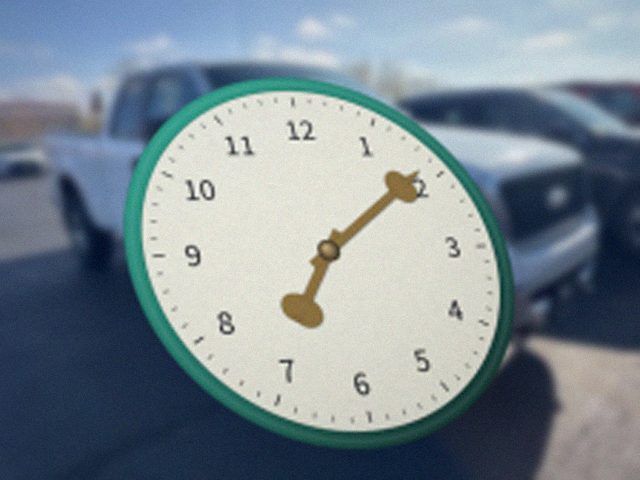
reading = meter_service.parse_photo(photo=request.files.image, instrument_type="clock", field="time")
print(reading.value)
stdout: 7:09
